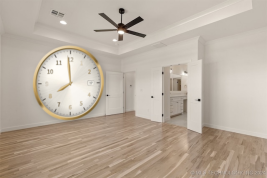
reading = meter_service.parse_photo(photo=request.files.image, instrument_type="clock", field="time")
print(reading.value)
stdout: 7:59
